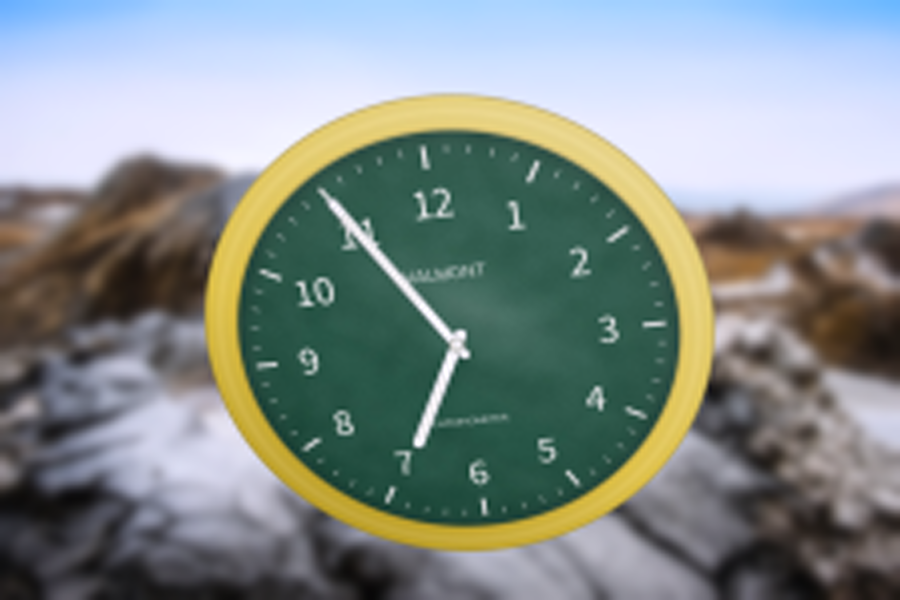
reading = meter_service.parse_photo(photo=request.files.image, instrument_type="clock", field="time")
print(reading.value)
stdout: 6:55
